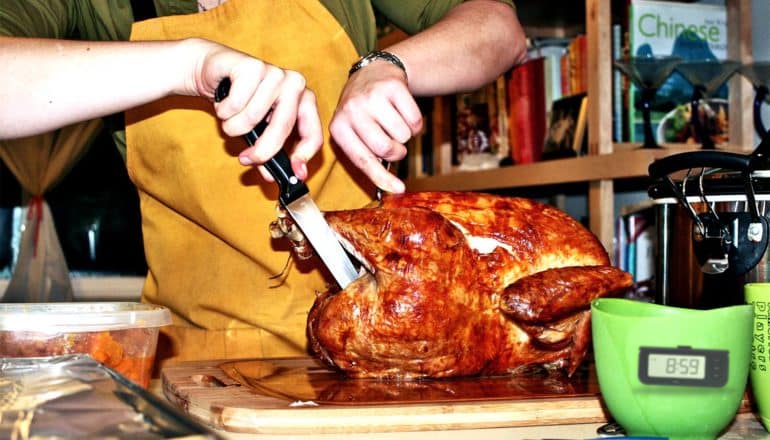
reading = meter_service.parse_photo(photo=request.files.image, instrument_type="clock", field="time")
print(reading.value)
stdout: 8:59
